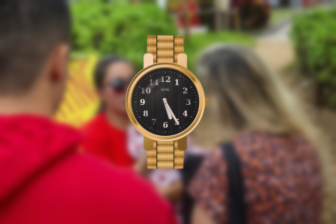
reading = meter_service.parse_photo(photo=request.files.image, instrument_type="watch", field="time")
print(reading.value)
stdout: 5:25
